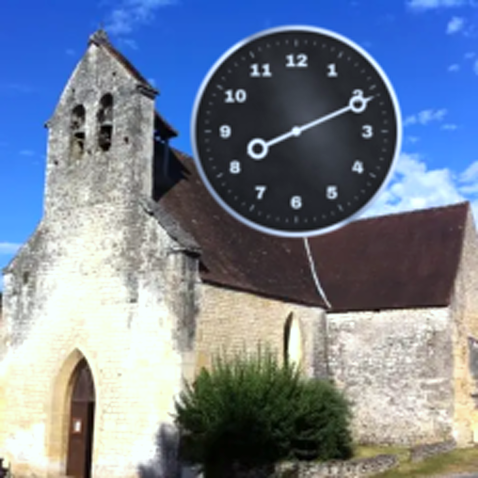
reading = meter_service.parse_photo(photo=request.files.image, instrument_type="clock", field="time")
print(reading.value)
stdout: 8:11
